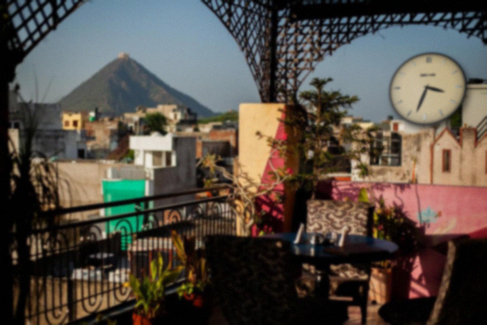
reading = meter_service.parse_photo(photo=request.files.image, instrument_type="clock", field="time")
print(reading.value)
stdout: 3:33
